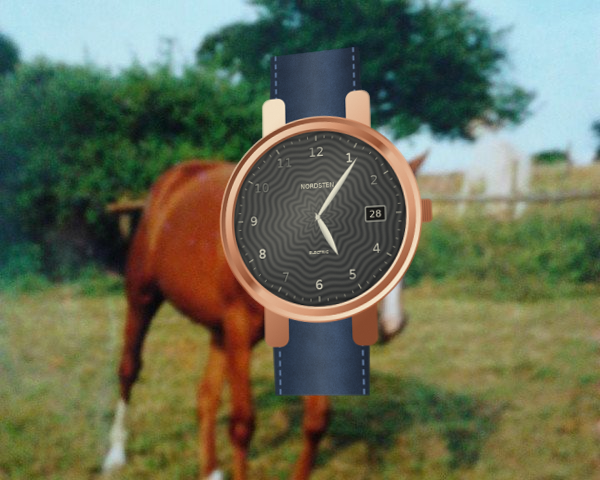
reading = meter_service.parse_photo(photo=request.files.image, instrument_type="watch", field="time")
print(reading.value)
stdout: 5:06
